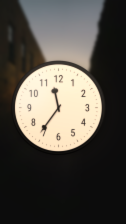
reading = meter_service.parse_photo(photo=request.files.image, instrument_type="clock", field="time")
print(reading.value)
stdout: 11:36
